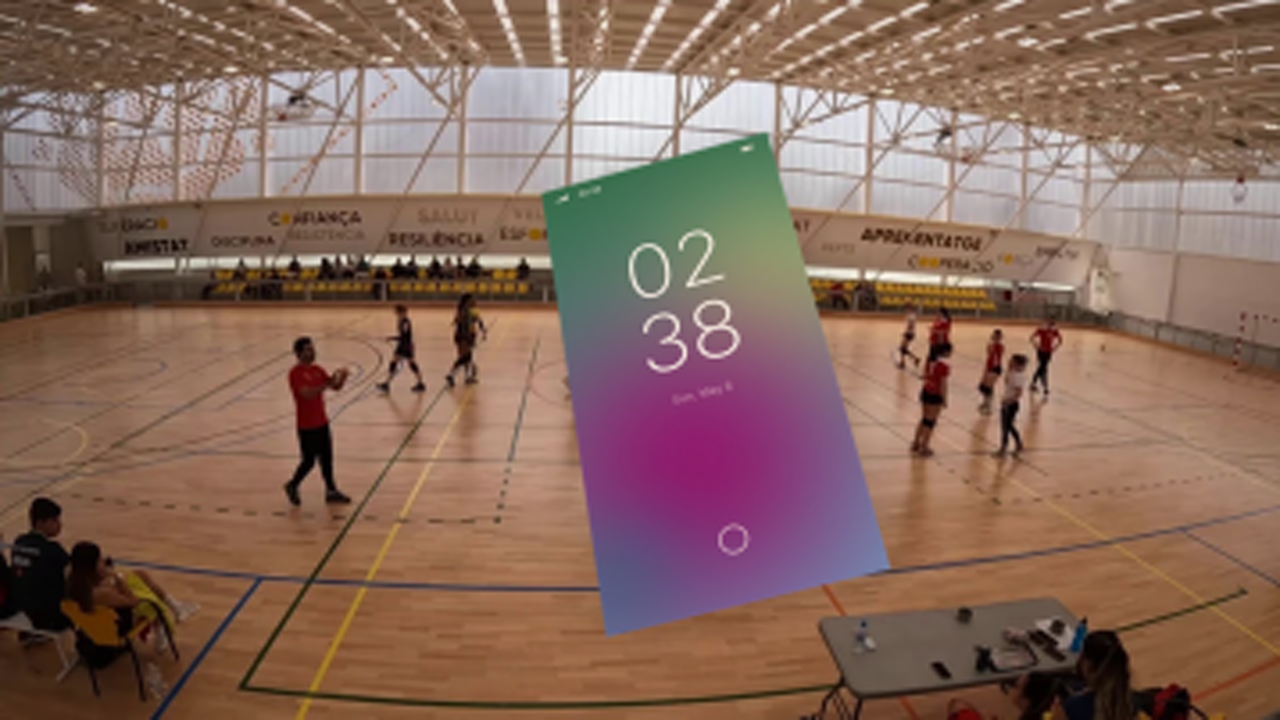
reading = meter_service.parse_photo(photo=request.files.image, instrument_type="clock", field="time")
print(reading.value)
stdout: 2:38
